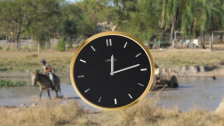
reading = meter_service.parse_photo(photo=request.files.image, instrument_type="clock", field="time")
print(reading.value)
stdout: 12:13
